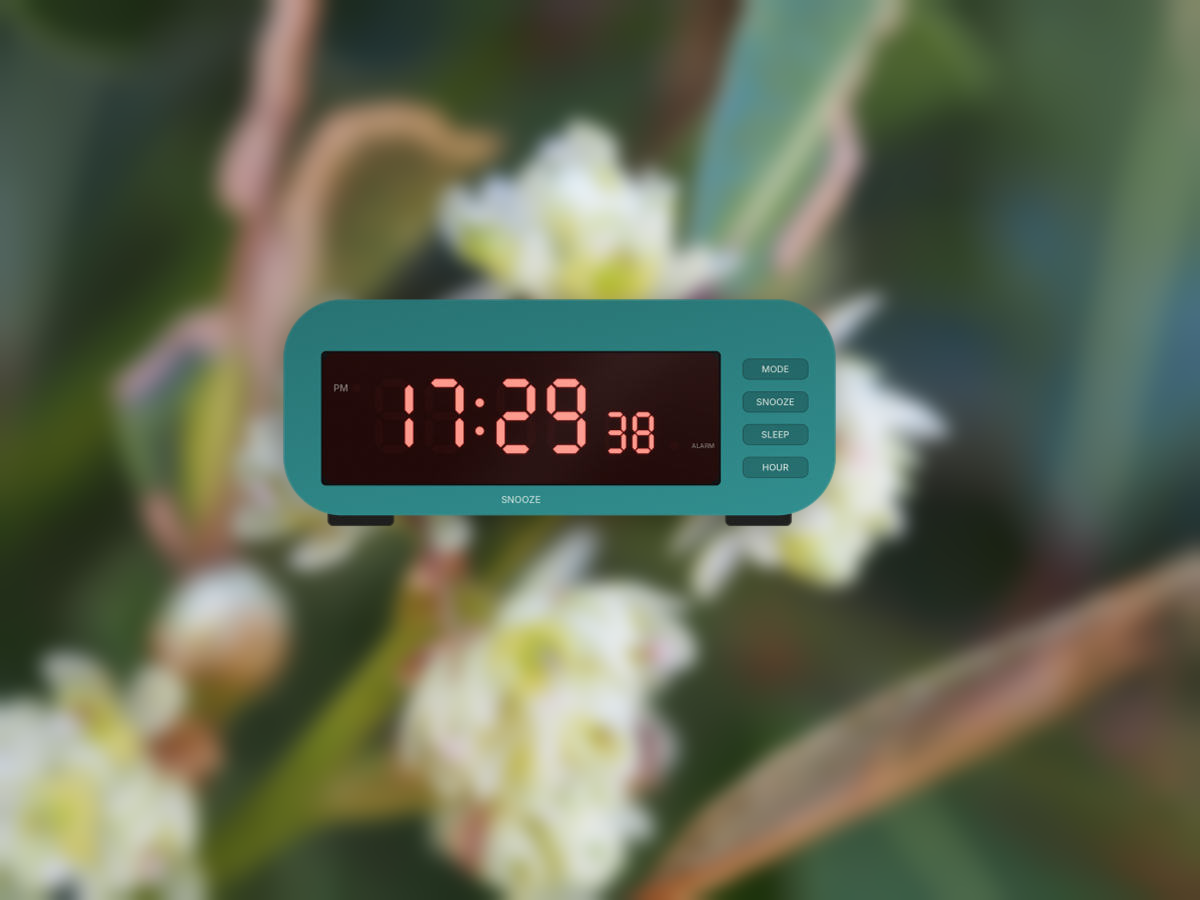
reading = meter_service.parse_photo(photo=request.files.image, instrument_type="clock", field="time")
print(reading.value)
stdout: 17:29:38
